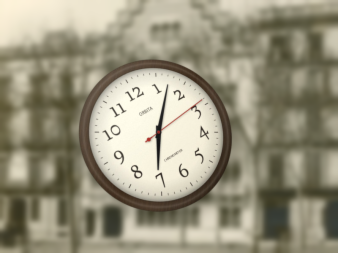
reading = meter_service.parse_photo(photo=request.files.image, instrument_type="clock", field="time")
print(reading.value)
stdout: 7:07:14
